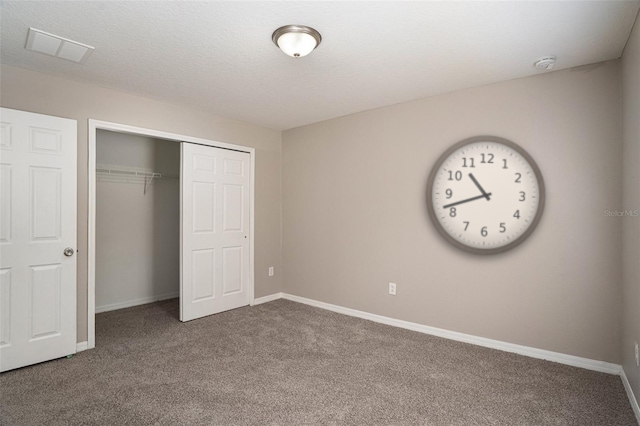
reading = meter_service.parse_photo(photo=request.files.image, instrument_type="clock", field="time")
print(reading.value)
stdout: 10:42
